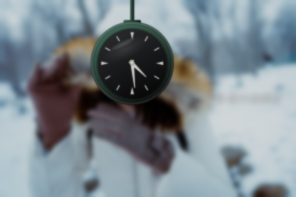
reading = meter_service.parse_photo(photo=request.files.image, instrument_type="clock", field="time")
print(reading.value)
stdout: 4:29
